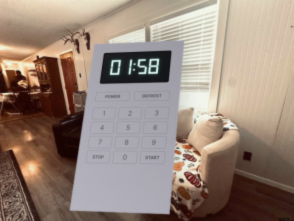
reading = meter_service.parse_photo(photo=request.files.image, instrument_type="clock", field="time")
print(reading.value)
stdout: 1:58
